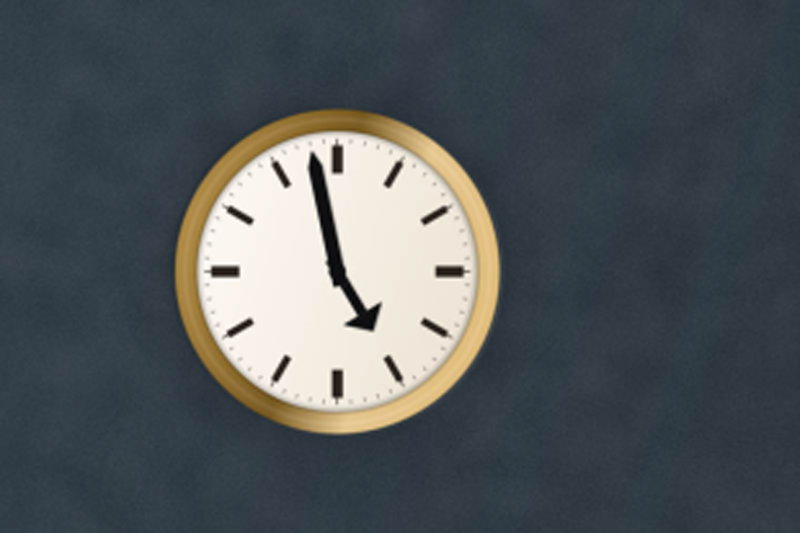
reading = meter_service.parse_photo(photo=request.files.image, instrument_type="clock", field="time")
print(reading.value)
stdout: 4:58
